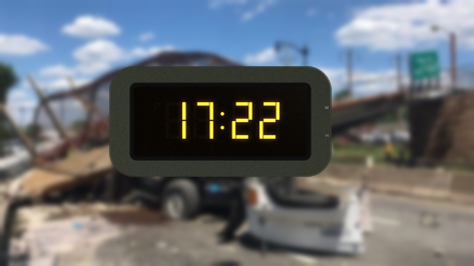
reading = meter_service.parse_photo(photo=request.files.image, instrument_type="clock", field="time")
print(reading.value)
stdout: 17:22
